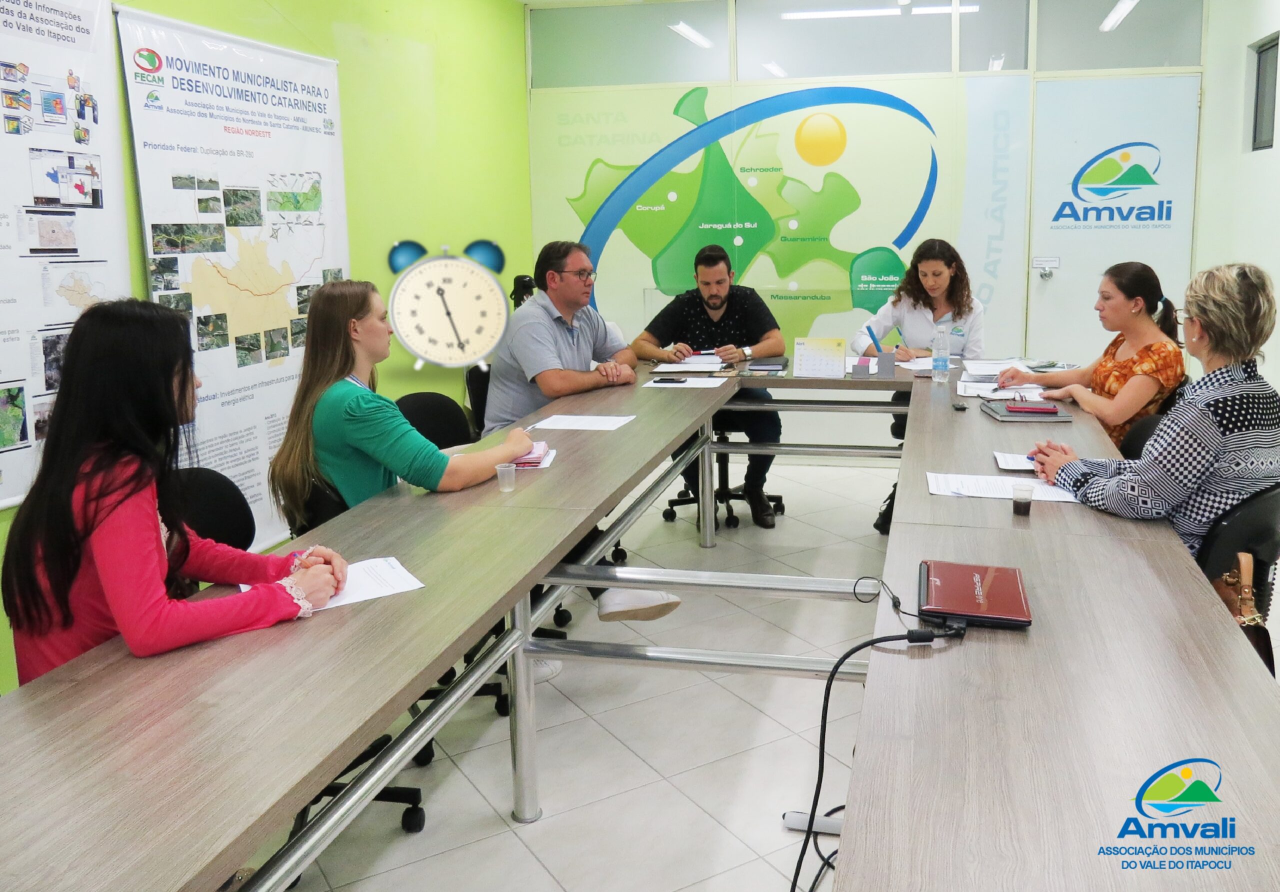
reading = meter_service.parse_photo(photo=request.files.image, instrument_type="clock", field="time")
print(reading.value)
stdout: 11:27
